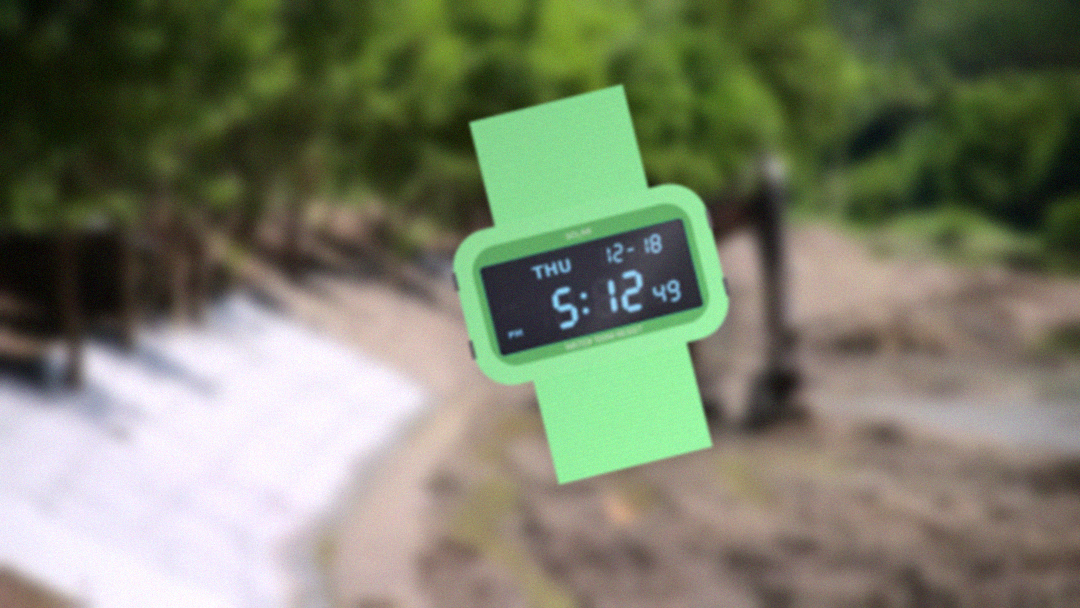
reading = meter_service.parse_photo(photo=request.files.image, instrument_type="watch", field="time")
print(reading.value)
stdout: 5:12:49
